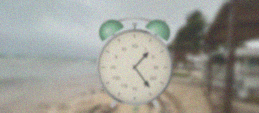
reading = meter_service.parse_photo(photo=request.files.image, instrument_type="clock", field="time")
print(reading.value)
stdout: 1:24
